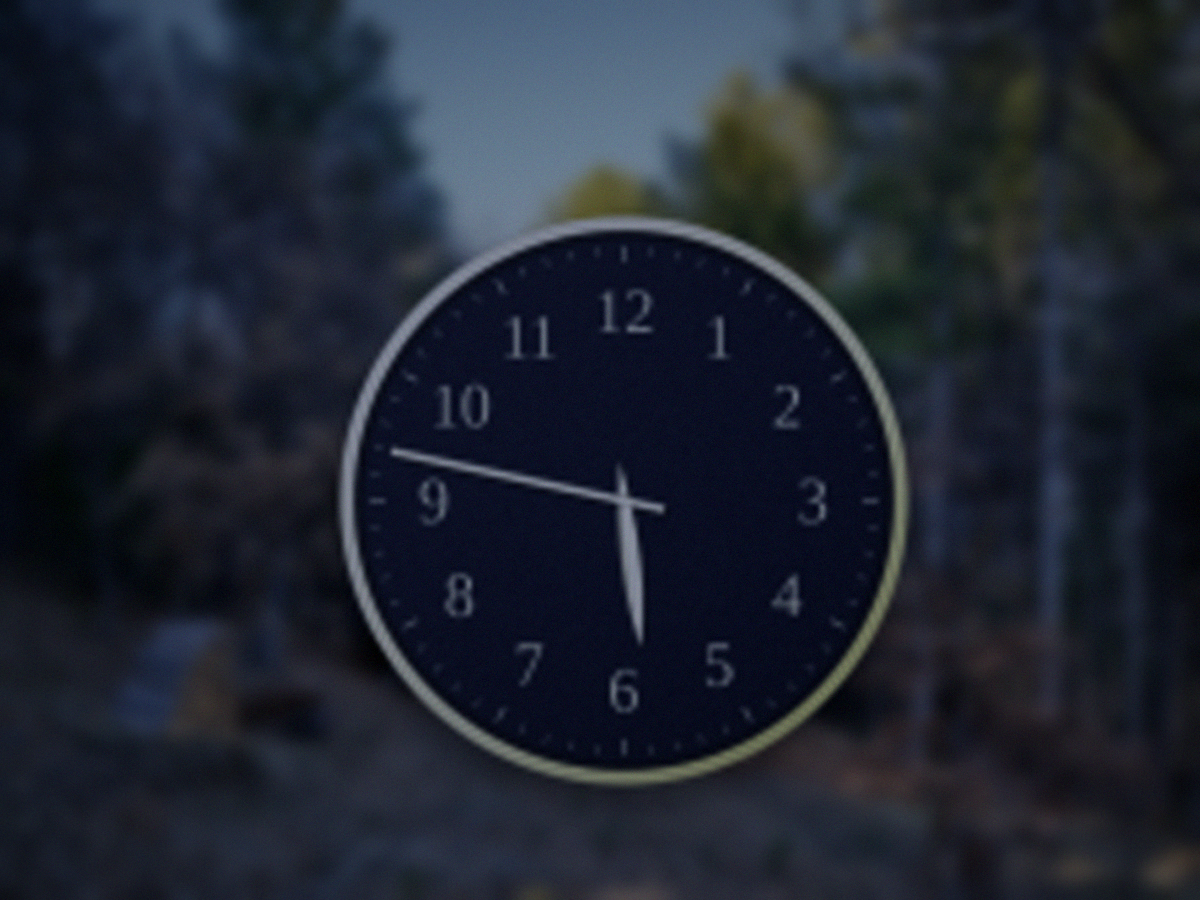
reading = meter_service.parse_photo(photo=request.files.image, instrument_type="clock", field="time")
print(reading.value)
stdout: 5:47
